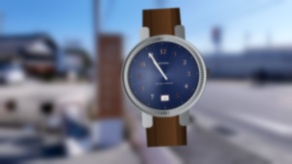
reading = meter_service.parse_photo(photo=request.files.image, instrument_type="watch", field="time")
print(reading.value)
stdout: 10:55
